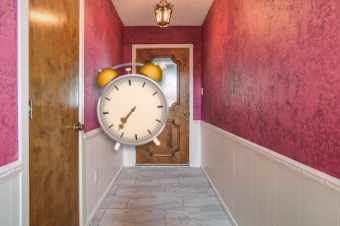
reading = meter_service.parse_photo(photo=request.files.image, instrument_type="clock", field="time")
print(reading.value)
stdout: 7:37
